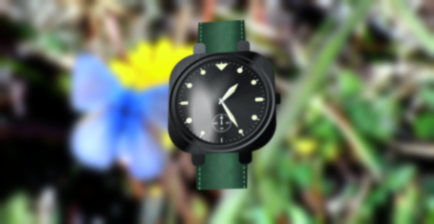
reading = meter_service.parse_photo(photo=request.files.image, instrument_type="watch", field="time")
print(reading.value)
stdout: 1:25
